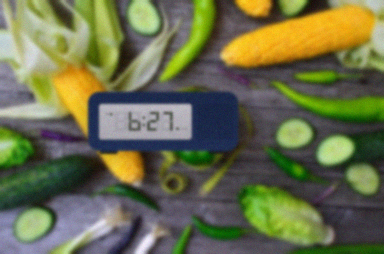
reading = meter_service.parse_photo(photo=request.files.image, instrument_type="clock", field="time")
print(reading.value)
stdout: 6:27
